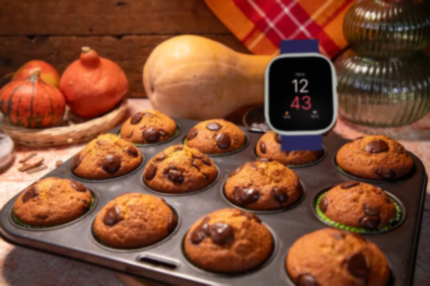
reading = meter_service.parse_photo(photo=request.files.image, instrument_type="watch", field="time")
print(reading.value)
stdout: 12:43
